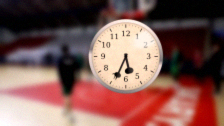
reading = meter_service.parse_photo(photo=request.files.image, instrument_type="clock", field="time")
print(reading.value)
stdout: 5:34
